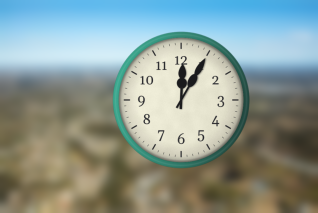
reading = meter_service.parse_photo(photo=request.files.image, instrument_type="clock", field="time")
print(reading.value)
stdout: 12:05
